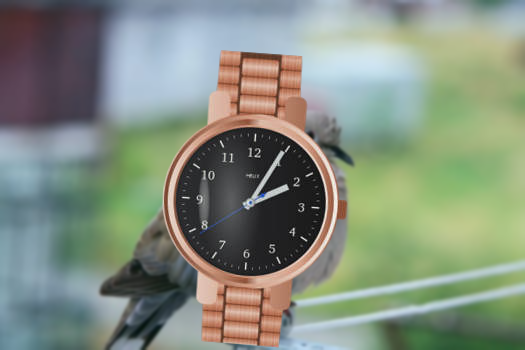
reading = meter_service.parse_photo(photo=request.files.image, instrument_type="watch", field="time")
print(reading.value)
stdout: 2:04:39
